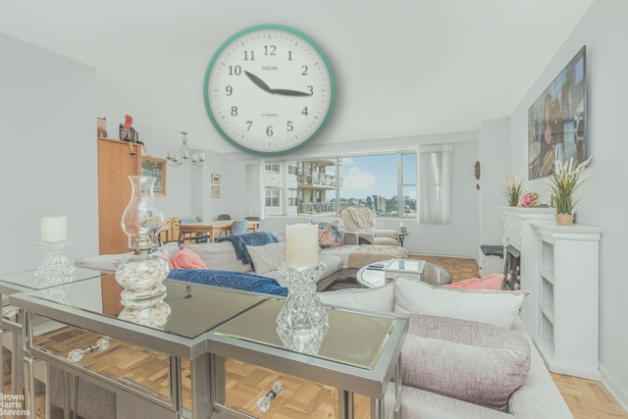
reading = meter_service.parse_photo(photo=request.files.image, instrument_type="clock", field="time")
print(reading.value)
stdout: 10:16
